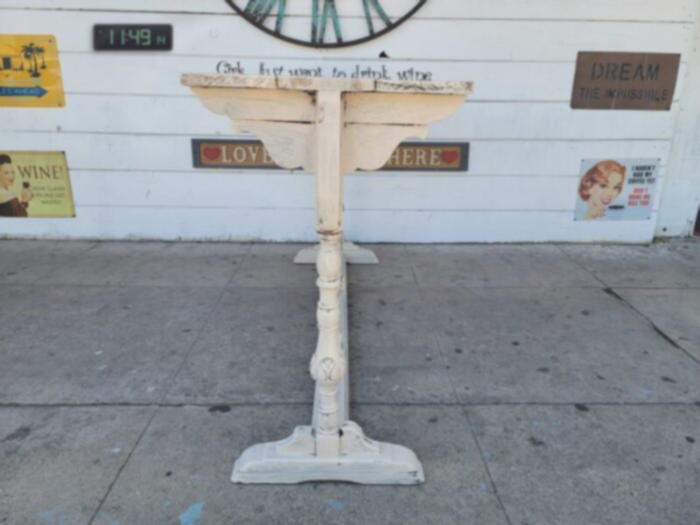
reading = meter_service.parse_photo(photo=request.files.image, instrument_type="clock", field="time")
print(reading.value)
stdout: 11:49
